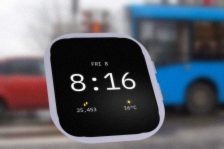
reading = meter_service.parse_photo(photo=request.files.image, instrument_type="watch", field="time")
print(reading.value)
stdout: 8:16
